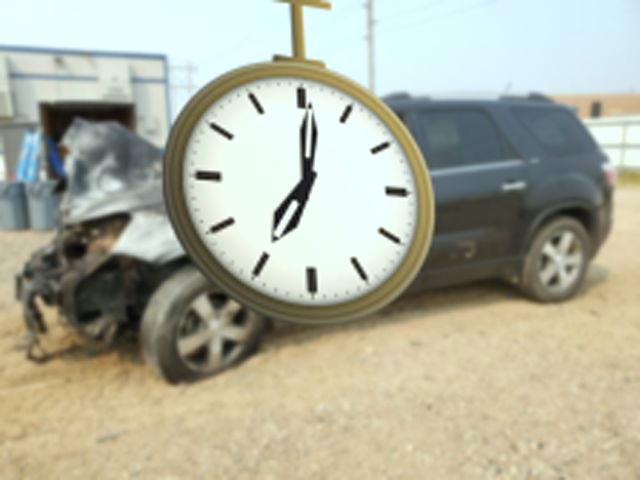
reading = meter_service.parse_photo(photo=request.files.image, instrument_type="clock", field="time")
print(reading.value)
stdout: 7:01
